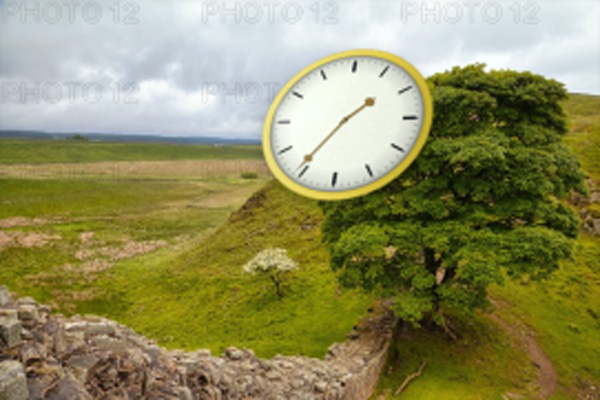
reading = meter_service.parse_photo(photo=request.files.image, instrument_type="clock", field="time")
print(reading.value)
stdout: 1:36
